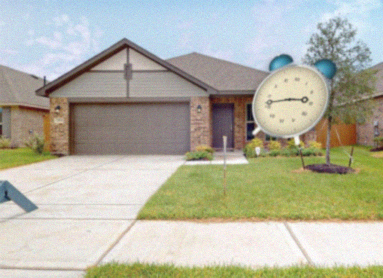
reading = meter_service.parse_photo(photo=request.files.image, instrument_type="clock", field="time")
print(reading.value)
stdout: 2:42
